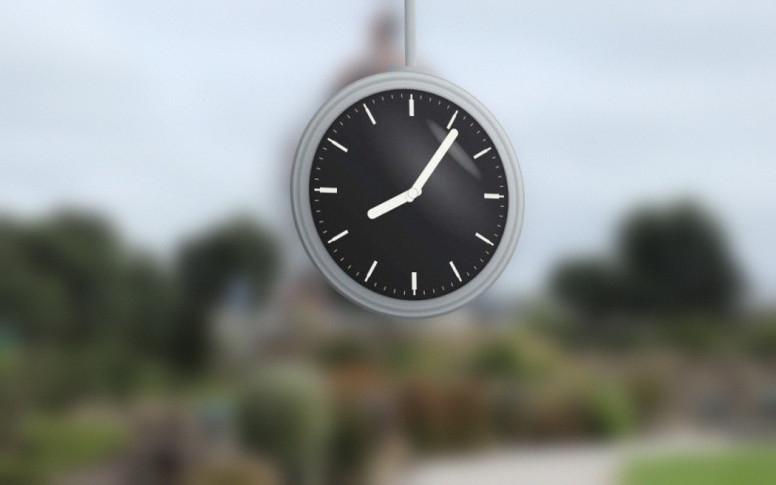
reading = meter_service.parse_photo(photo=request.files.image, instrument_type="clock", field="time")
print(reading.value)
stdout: 8:06
